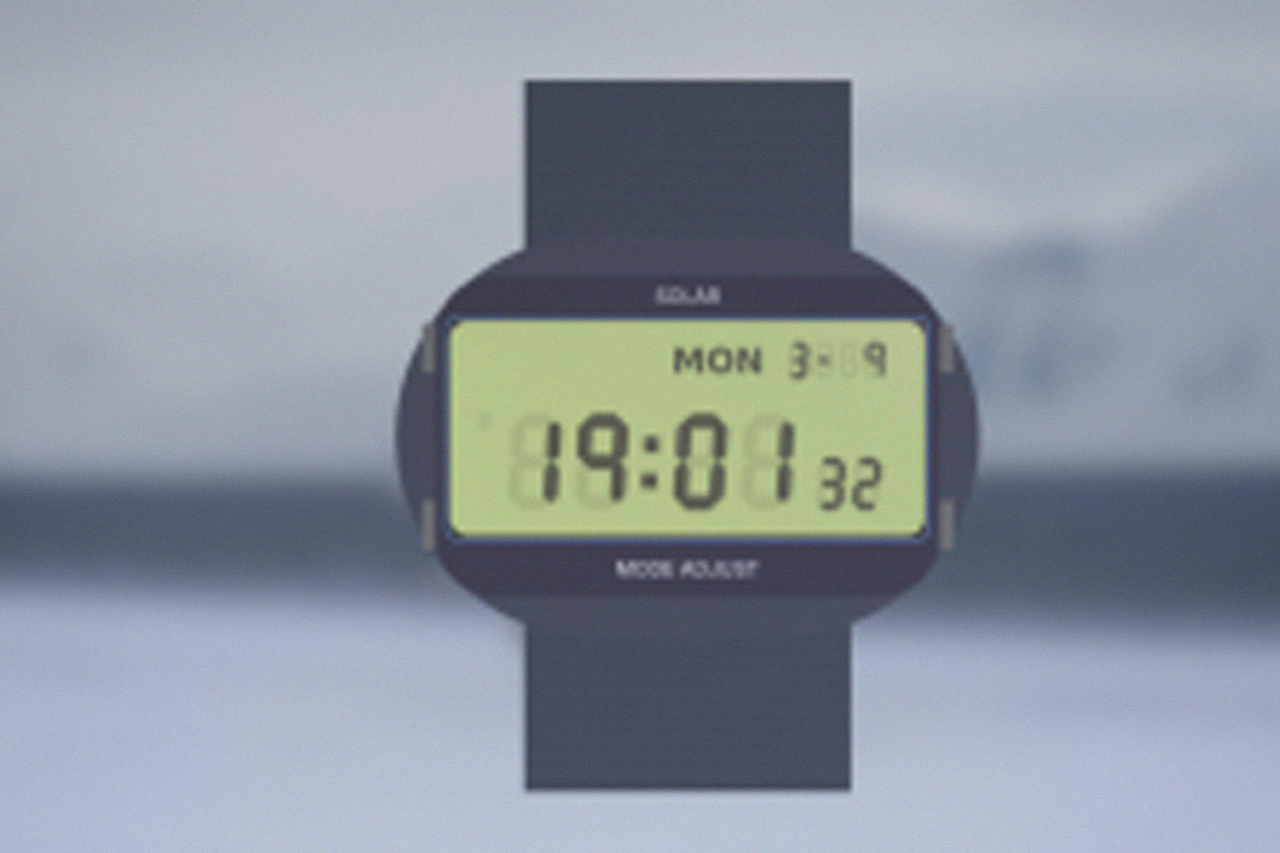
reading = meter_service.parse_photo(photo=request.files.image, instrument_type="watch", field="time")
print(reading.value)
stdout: 19:01:32
